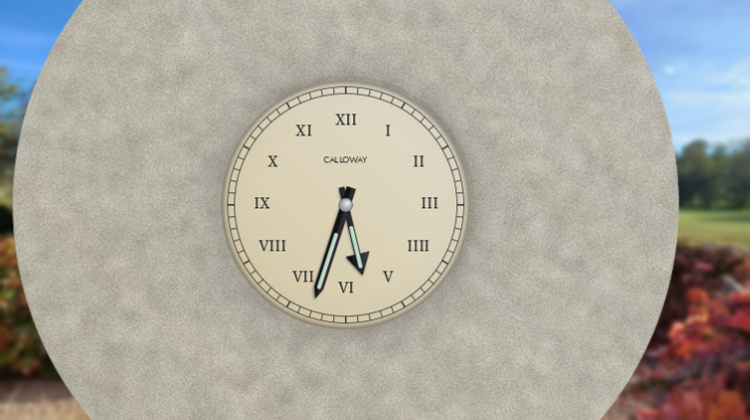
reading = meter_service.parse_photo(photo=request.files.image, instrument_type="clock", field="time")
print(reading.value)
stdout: 5:33
